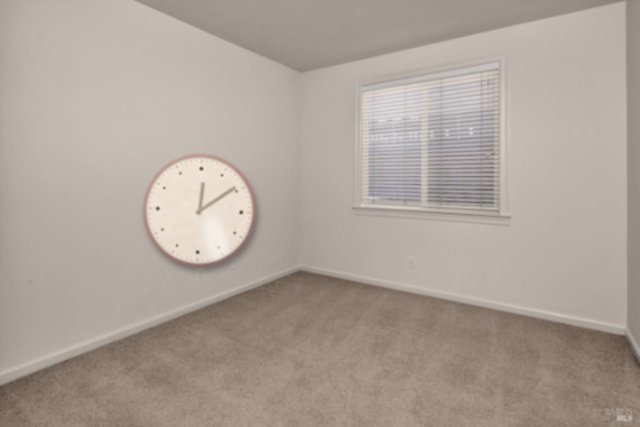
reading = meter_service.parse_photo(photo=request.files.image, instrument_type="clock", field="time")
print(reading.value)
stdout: 12:09
